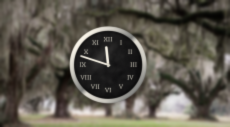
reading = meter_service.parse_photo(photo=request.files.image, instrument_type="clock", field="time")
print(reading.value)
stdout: 11:48
